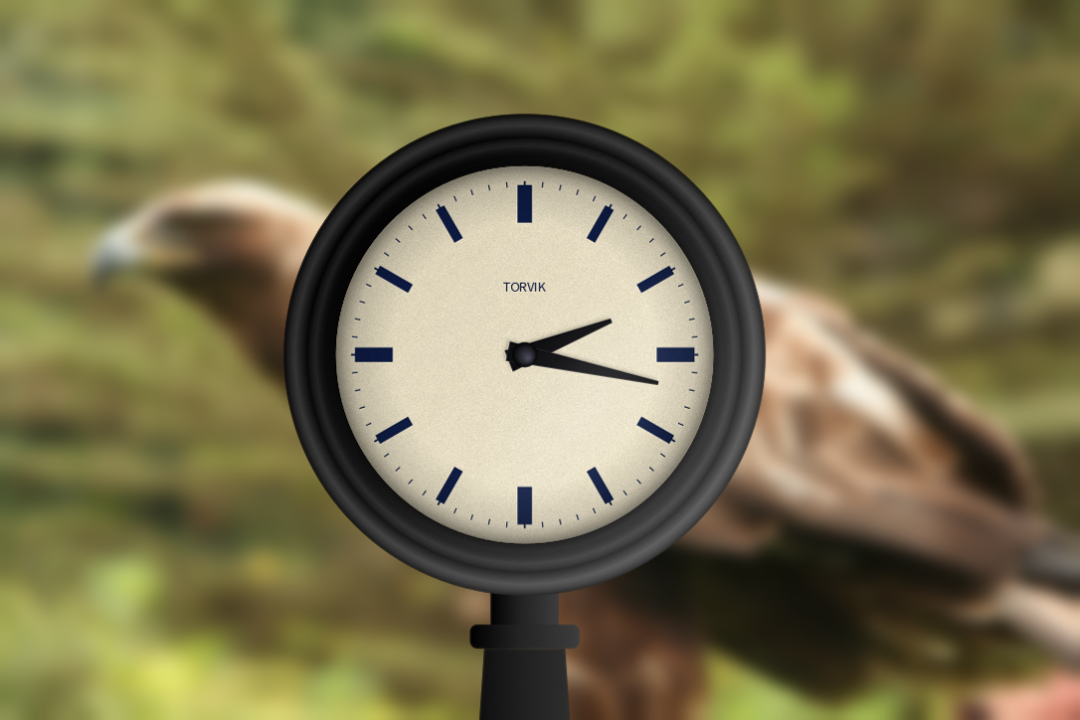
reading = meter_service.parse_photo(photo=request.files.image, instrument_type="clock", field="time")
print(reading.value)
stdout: 2:17
